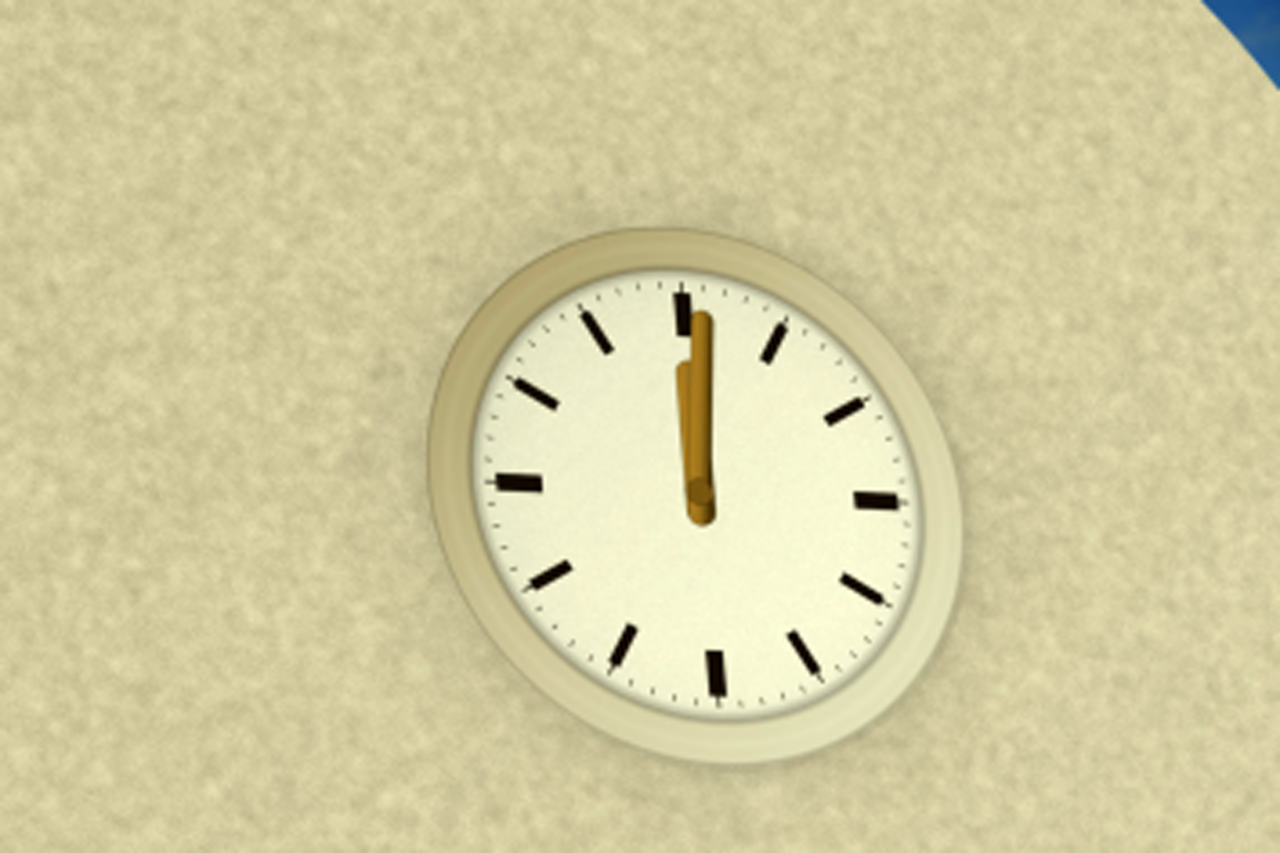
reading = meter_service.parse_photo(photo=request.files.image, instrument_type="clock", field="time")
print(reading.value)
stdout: 12:01
